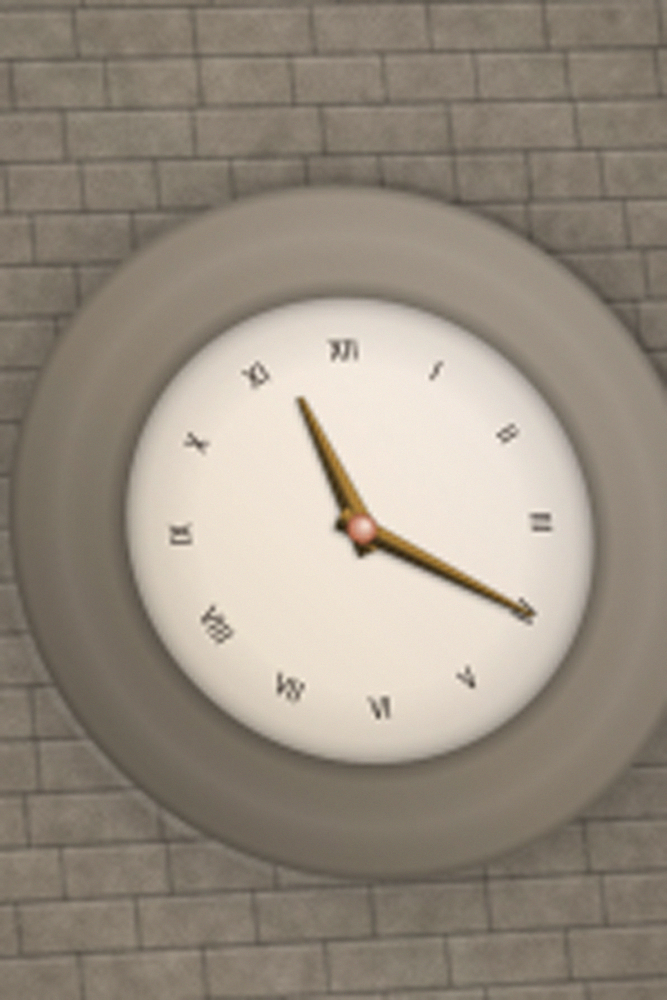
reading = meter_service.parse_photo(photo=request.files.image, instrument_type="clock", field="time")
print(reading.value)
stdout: 11:20
